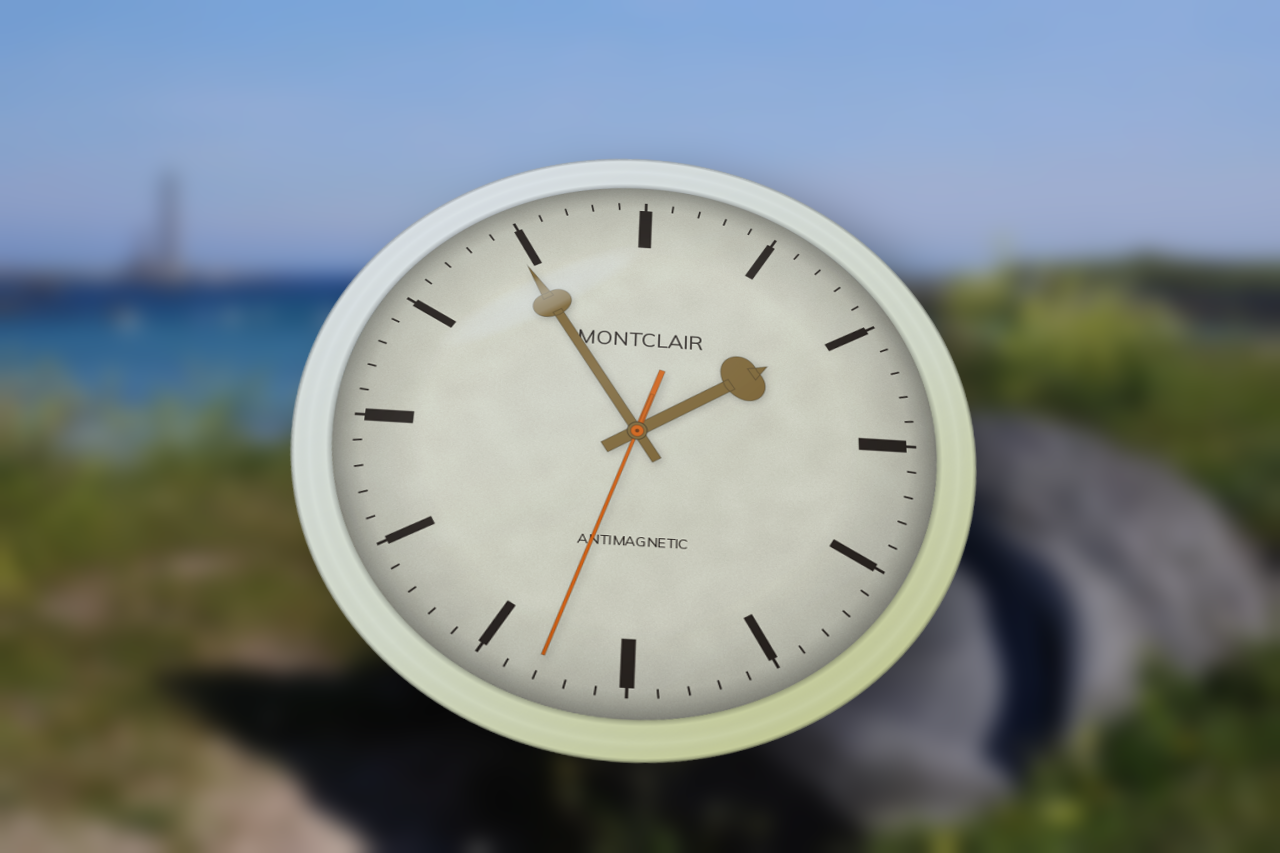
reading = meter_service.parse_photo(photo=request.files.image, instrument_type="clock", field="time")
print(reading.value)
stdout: 1:54:33
